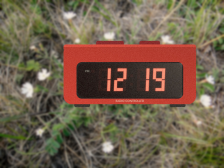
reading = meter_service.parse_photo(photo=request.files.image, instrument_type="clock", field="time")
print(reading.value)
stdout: 12:19
